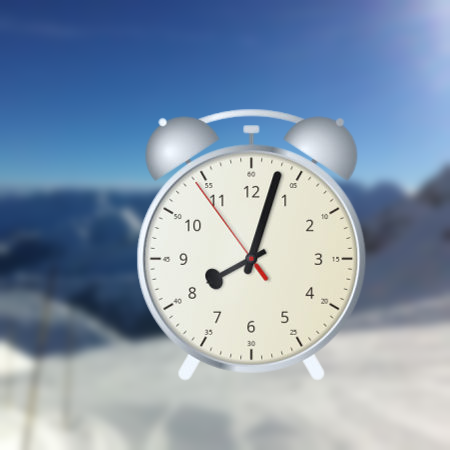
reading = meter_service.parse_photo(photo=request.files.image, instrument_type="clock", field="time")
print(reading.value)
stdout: 8:02:54
